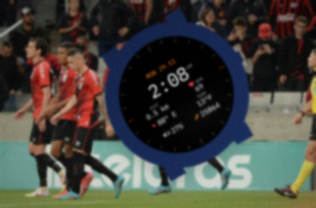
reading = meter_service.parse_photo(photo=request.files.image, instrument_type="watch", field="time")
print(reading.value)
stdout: 2:08
